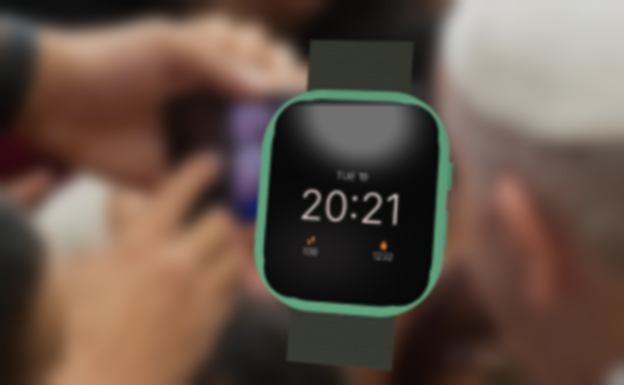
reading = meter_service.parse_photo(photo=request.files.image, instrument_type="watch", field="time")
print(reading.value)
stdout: 20:21
